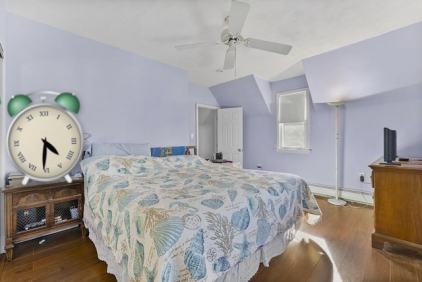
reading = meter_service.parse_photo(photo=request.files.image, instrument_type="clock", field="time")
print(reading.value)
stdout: 4:31
